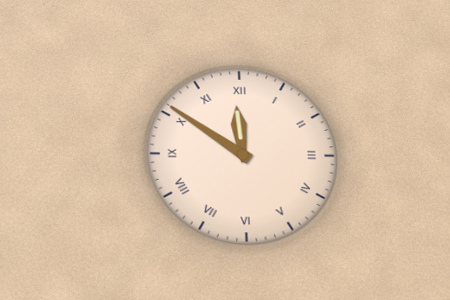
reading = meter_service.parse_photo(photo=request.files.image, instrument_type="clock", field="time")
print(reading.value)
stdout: 11:51
